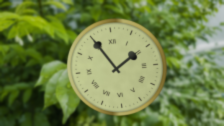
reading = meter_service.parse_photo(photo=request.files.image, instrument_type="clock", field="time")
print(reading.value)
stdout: 1:55
